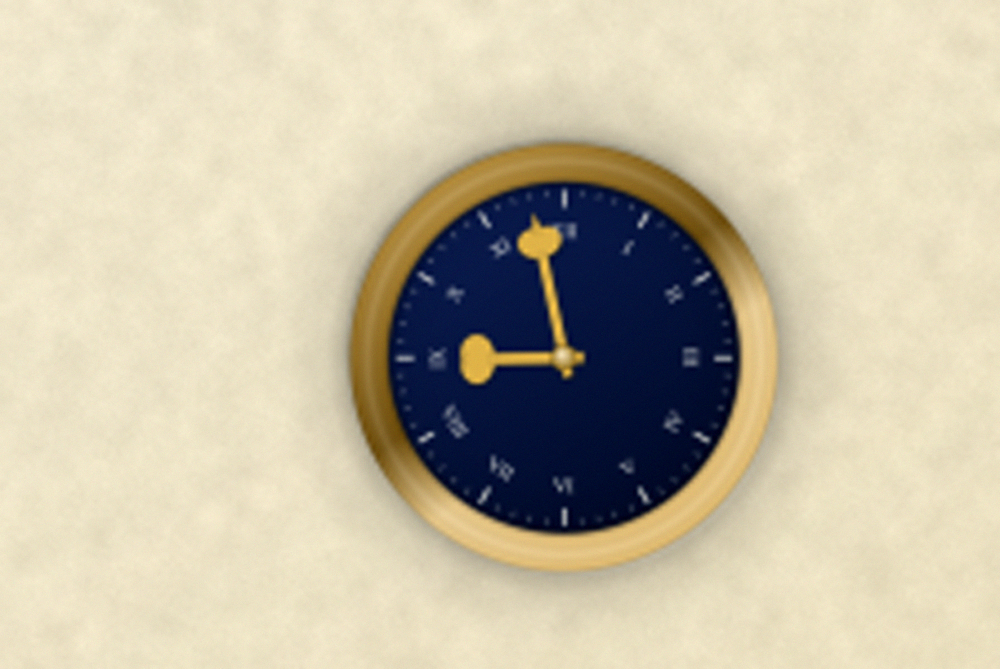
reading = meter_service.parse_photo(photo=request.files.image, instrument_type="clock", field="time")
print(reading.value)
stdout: 8:58
